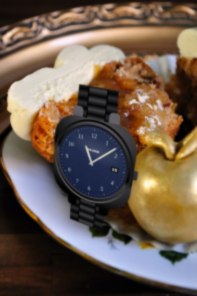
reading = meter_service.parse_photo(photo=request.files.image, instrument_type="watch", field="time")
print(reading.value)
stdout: 11:08
